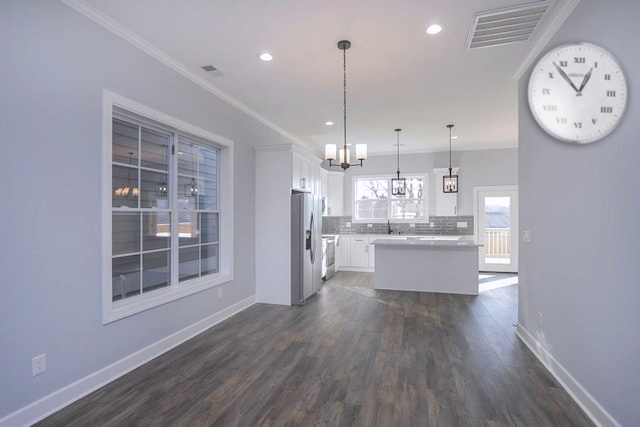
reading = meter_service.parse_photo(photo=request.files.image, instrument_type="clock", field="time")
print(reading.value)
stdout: 12:53
